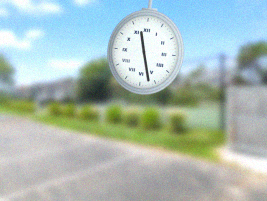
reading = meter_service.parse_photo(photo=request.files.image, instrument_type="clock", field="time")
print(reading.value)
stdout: 11:27
